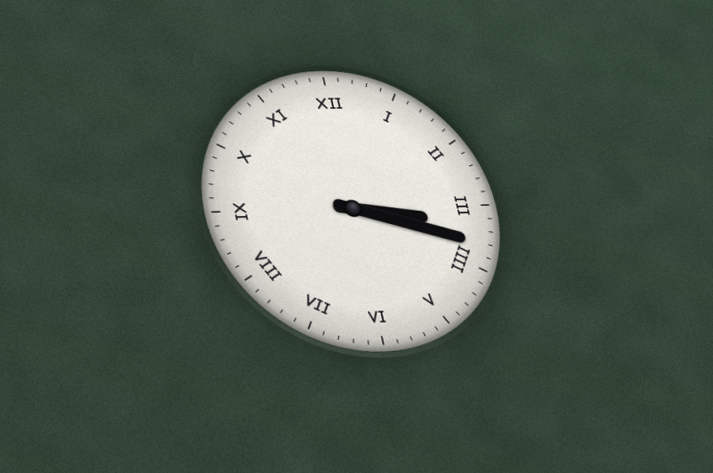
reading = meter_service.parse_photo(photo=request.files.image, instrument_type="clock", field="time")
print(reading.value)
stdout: 3:18
